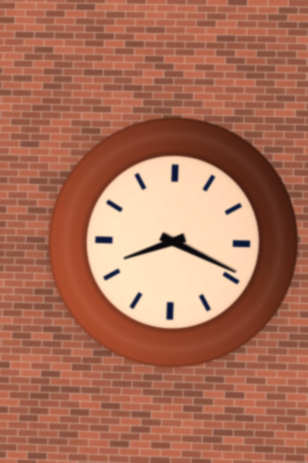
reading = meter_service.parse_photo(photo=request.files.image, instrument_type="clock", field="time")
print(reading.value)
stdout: 8:19
